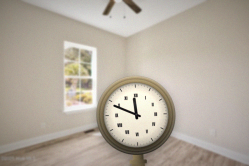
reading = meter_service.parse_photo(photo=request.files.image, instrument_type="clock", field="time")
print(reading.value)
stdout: 11:49
